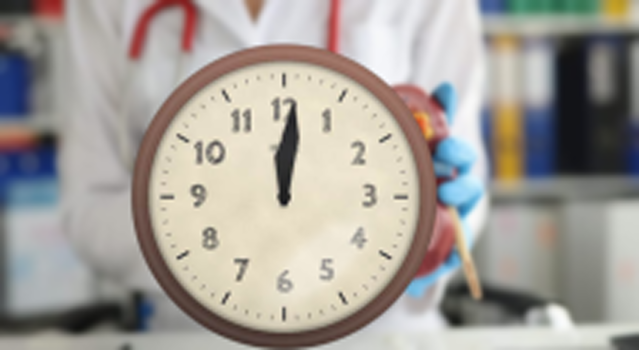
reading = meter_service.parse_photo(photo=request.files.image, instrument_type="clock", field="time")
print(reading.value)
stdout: 12:01
